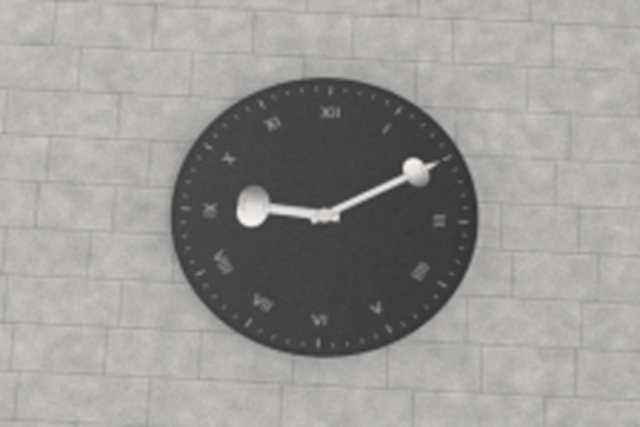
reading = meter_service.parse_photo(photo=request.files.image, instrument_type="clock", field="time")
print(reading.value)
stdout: 9:10
